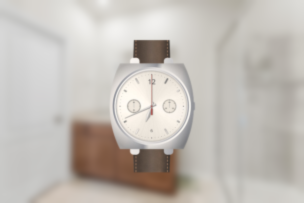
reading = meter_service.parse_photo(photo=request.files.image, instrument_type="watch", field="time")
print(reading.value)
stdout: 6:41
